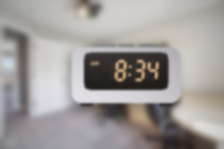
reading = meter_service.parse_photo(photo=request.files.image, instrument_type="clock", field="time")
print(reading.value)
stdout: 8:34
